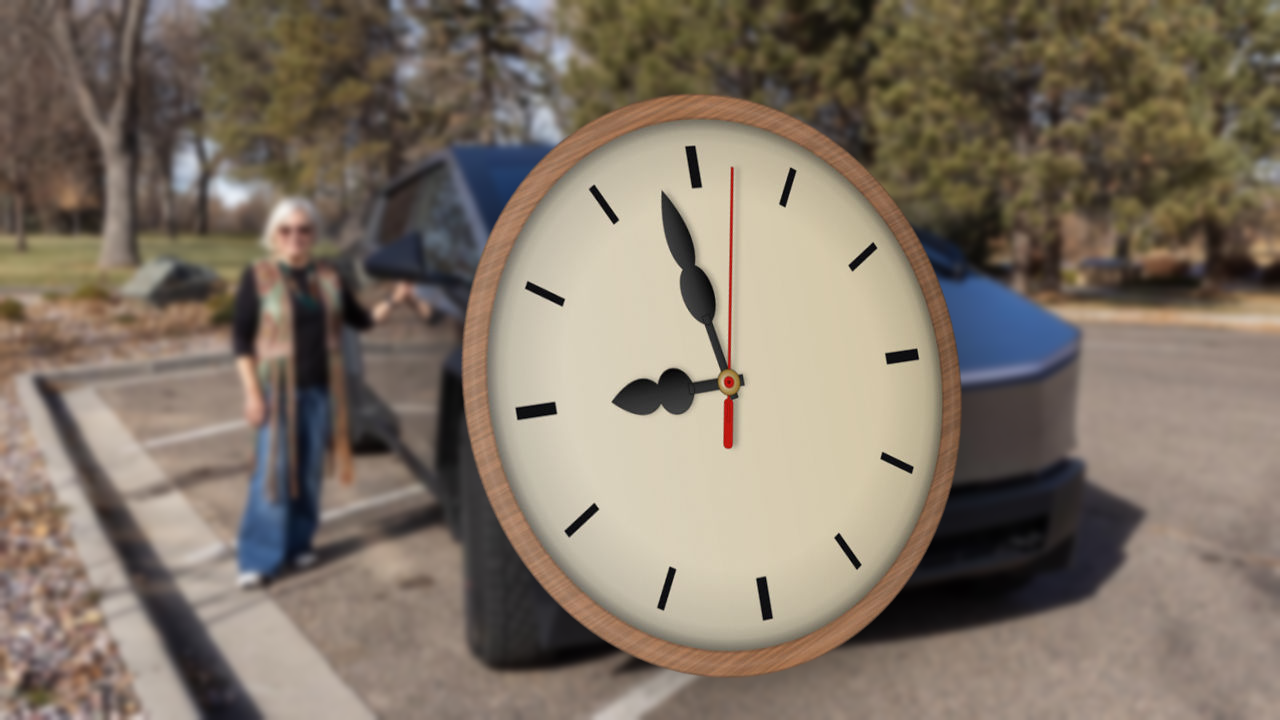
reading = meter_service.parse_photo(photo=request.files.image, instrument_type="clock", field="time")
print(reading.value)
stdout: 8:58:02
